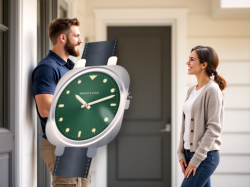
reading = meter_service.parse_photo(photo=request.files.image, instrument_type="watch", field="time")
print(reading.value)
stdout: 10:12
